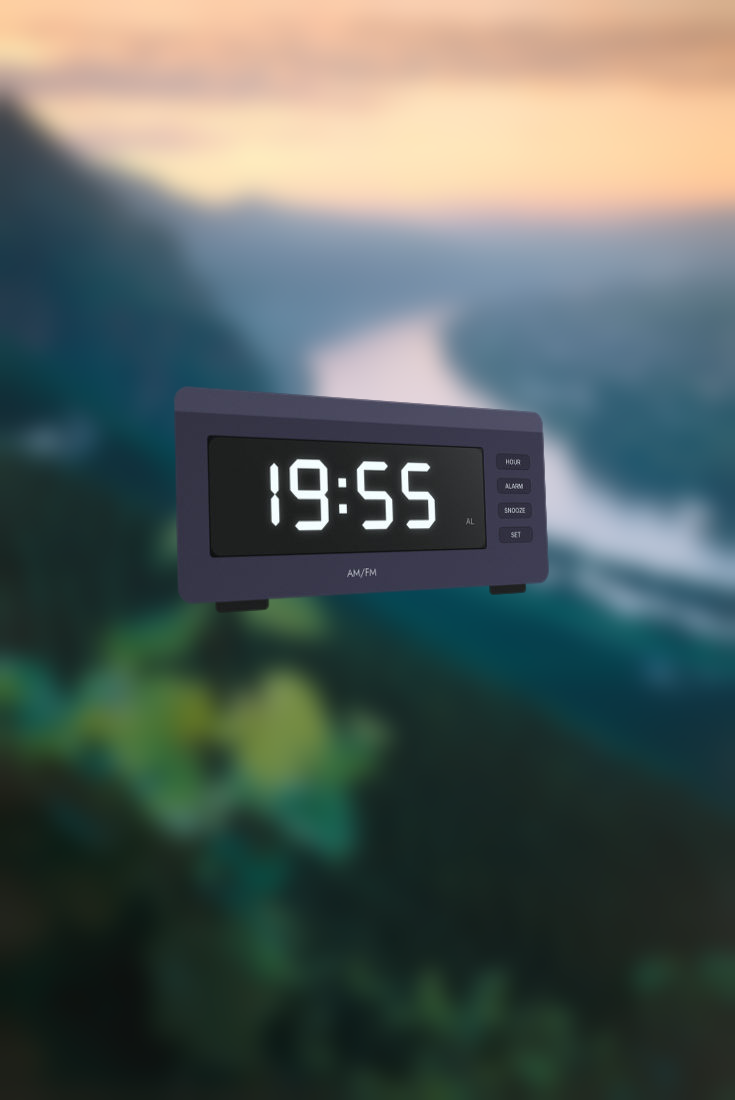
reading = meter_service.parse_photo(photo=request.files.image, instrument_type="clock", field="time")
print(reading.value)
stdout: 19:55
